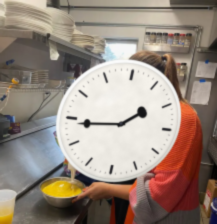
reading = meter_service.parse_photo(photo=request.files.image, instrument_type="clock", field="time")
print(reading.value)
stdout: 1:44
